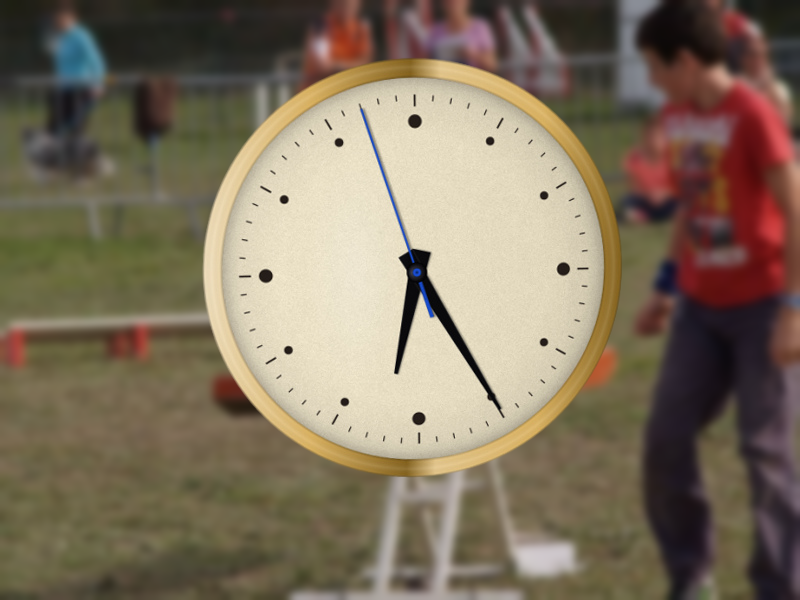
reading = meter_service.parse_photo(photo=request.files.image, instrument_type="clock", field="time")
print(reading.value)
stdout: 6:24:57
